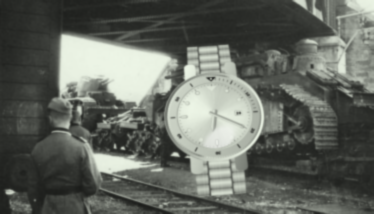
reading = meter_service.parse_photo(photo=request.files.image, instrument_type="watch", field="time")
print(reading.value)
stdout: 6:20
